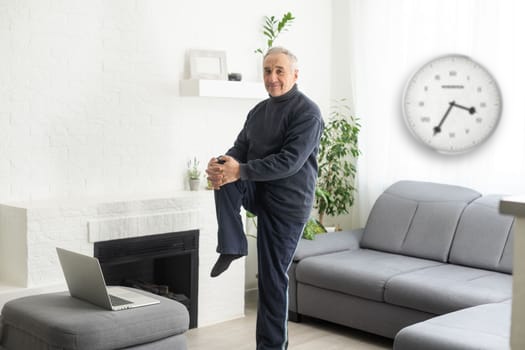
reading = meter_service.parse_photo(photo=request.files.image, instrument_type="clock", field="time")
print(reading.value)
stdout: 3:35
